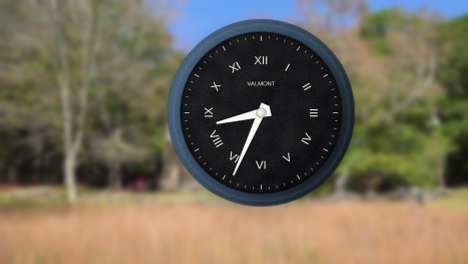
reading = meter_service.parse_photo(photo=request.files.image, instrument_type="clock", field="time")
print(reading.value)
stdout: 8:34
